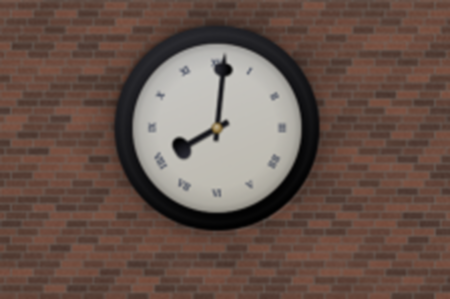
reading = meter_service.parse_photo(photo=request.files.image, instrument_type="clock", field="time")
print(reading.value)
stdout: 8:01
